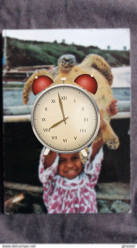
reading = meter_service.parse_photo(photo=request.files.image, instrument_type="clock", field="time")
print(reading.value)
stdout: 7:58
